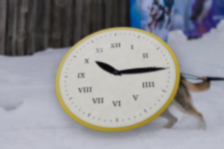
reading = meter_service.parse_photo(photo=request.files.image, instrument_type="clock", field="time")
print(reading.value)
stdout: 10:15
